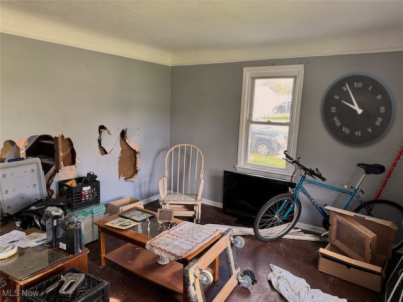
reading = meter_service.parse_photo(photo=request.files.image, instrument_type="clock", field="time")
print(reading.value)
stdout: 9:56
